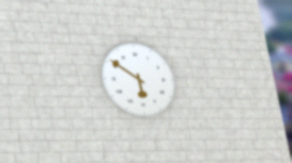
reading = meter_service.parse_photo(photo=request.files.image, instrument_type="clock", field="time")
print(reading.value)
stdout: 5:51
